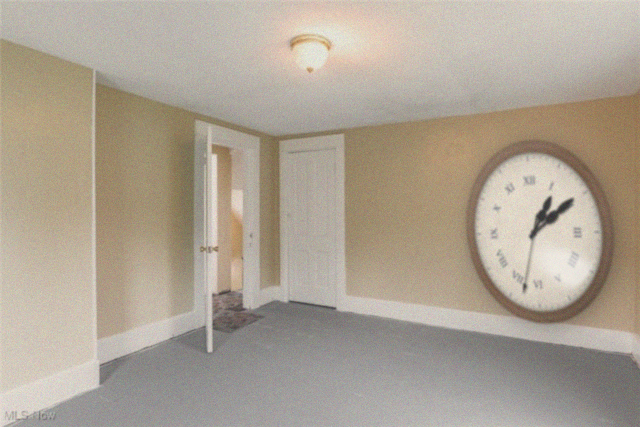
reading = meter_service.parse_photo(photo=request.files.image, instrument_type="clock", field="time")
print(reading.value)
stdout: 1:09:33
